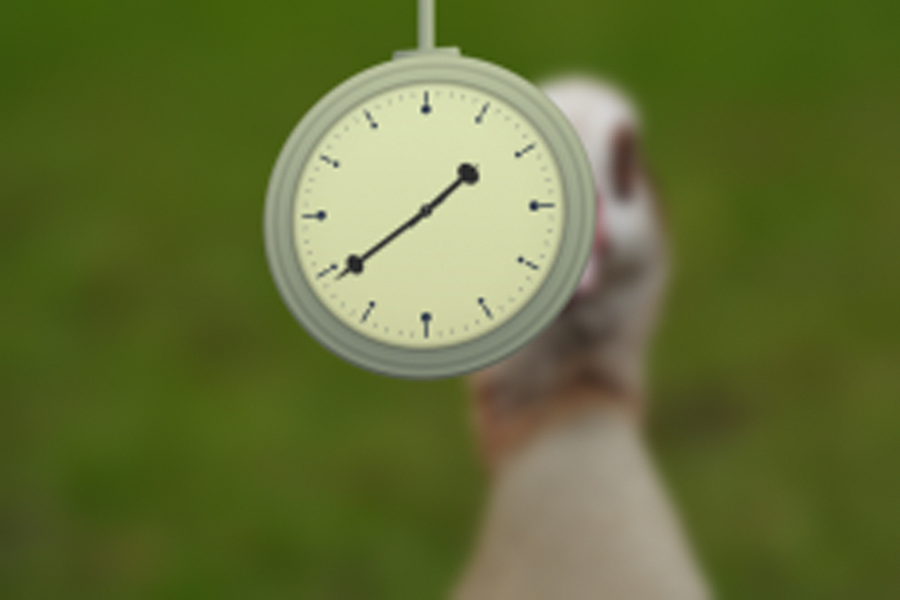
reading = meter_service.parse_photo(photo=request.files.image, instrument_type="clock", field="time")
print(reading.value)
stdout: 1:39
